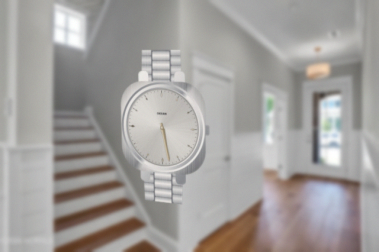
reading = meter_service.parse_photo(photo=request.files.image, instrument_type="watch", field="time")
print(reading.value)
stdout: 5:28
